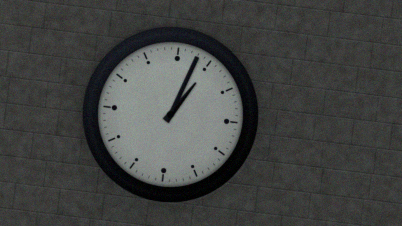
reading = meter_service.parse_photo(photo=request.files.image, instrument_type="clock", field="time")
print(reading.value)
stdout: 1:03
